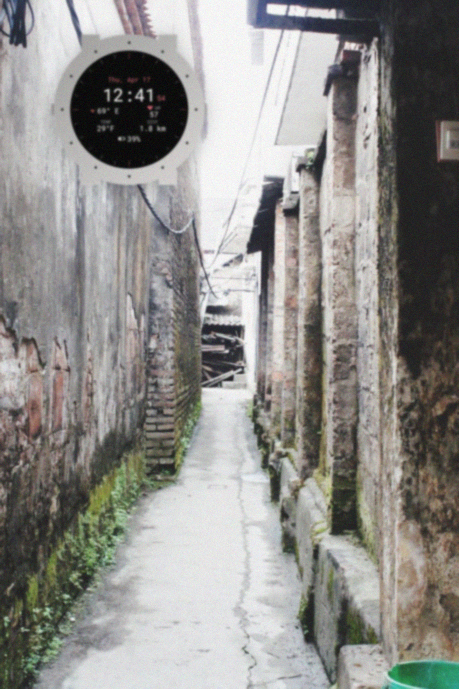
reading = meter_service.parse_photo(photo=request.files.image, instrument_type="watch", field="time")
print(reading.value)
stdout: 12:41
